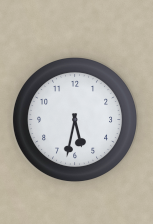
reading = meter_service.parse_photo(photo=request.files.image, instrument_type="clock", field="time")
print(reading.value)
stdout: 5:32
